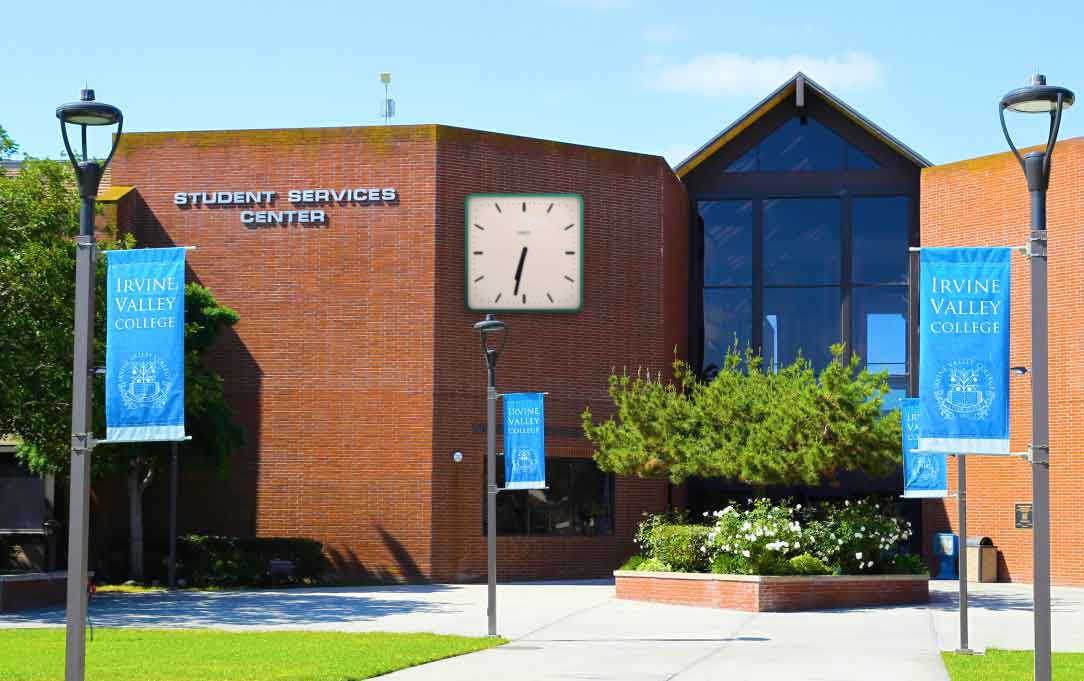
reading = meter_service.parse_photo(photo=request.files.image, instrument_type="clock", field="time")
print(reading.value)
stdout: 6:32
